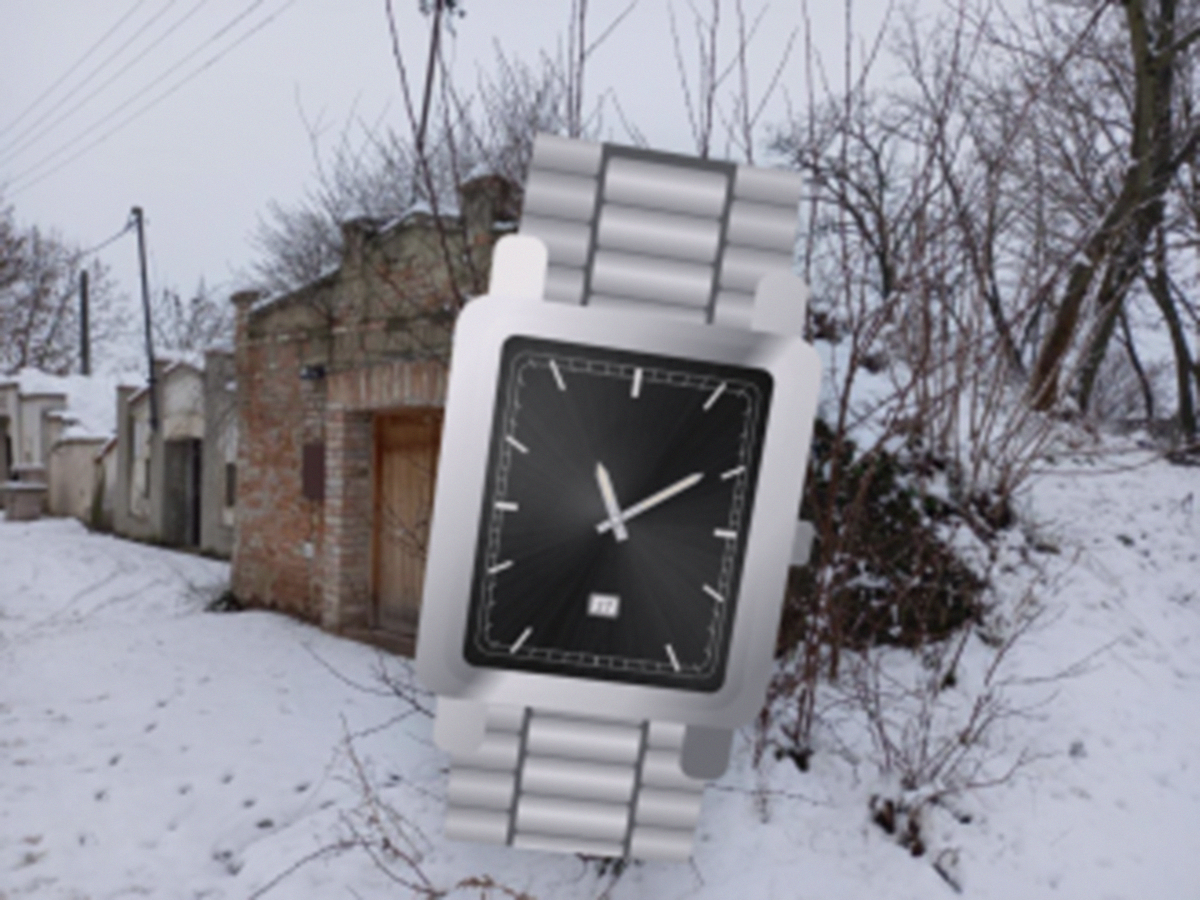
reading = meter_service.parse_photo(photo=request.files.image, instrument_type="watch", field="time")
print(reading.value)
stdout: 11:09
